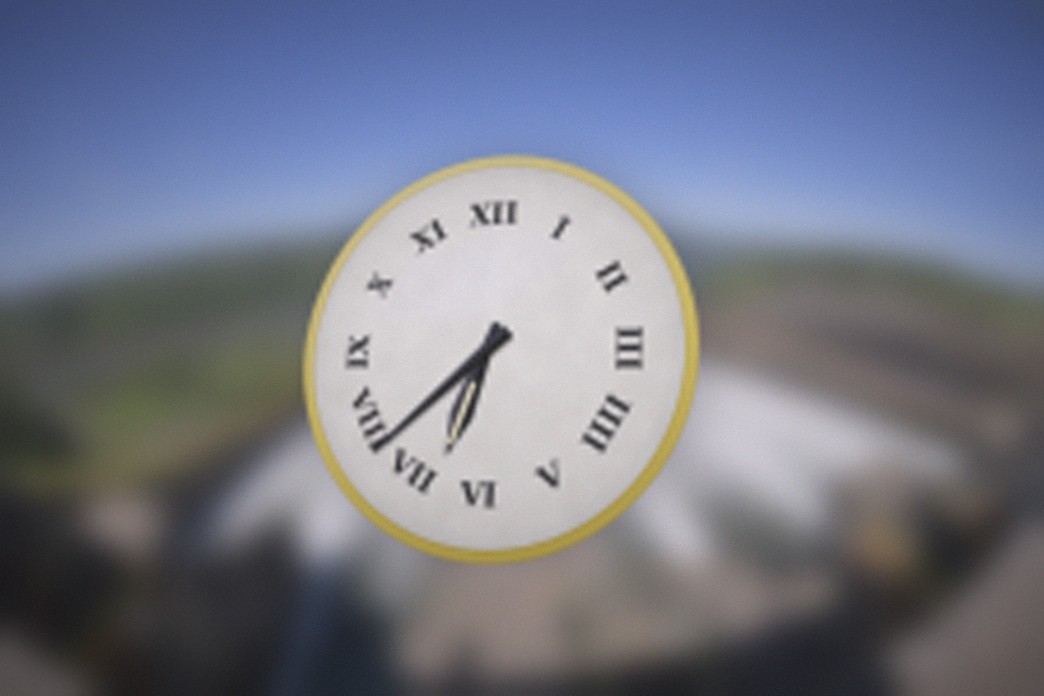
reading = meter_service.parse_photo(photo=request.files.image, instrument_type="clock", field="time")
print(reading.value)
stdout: 6:38
